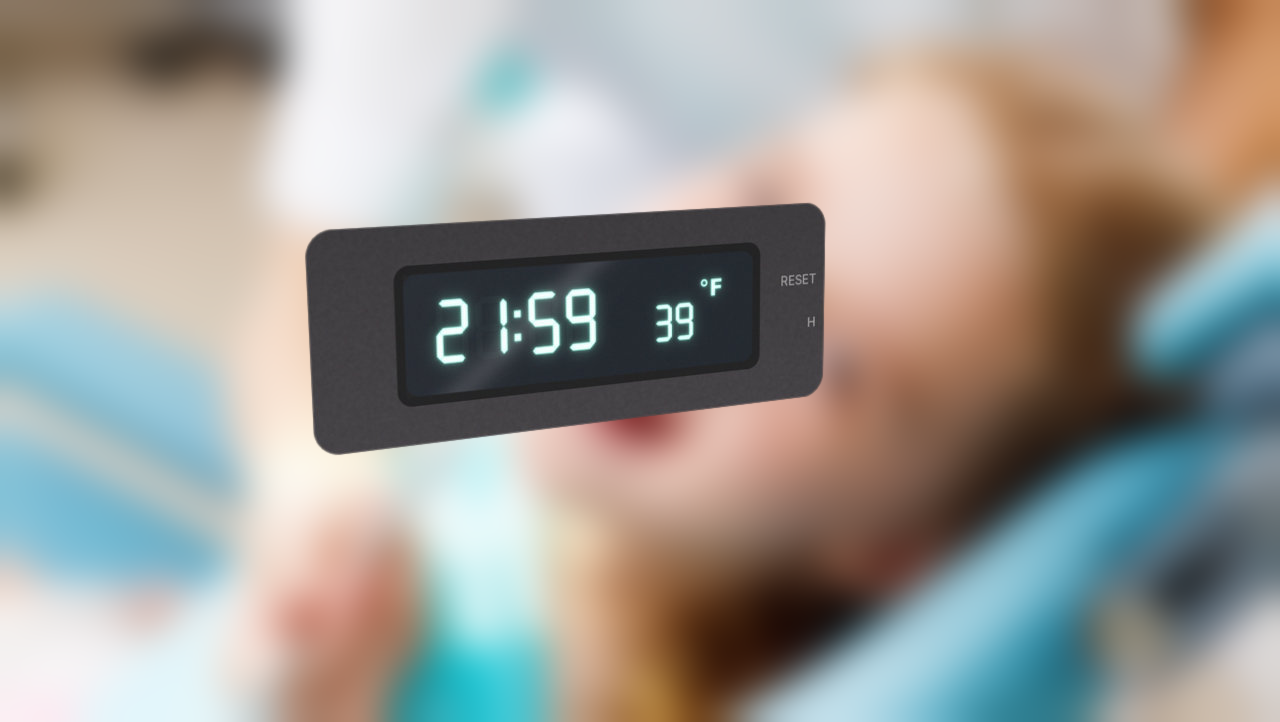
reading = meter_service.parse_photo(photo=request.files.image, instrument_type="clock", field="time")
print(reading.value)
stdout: 21:59
